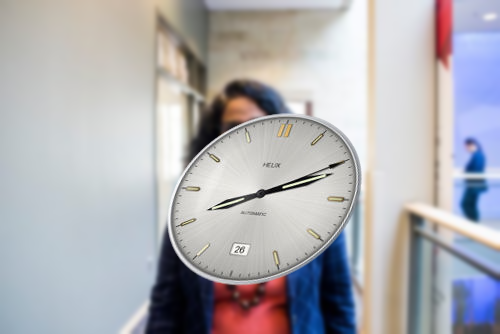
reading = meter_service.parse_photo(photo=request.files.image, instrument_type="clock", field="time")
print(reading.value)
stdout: 8:11:10
